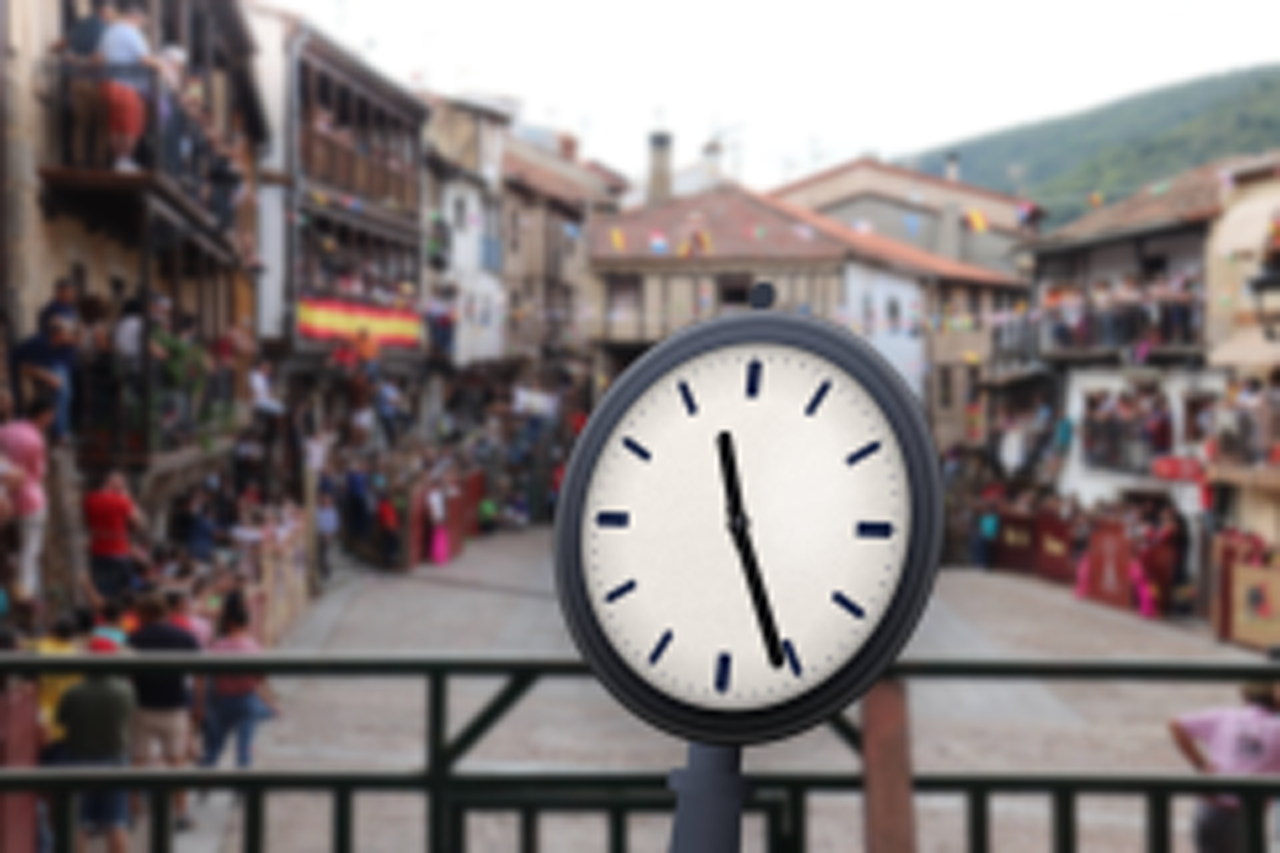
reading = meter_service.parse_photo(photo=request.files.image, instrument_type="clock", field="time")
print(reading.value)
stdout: 11:26
